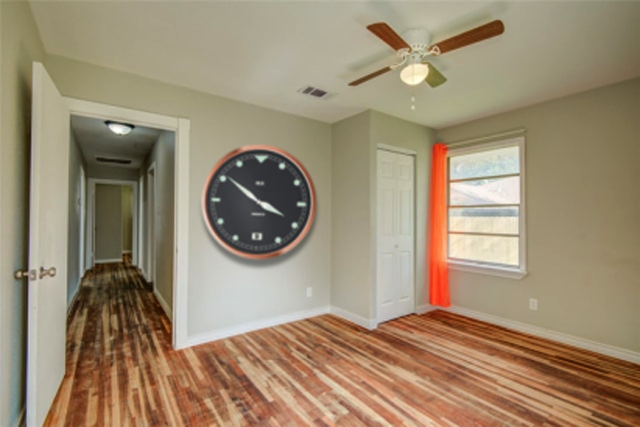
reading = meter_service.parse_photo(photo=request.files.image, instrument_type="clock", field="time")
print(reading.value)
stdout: 3:51
